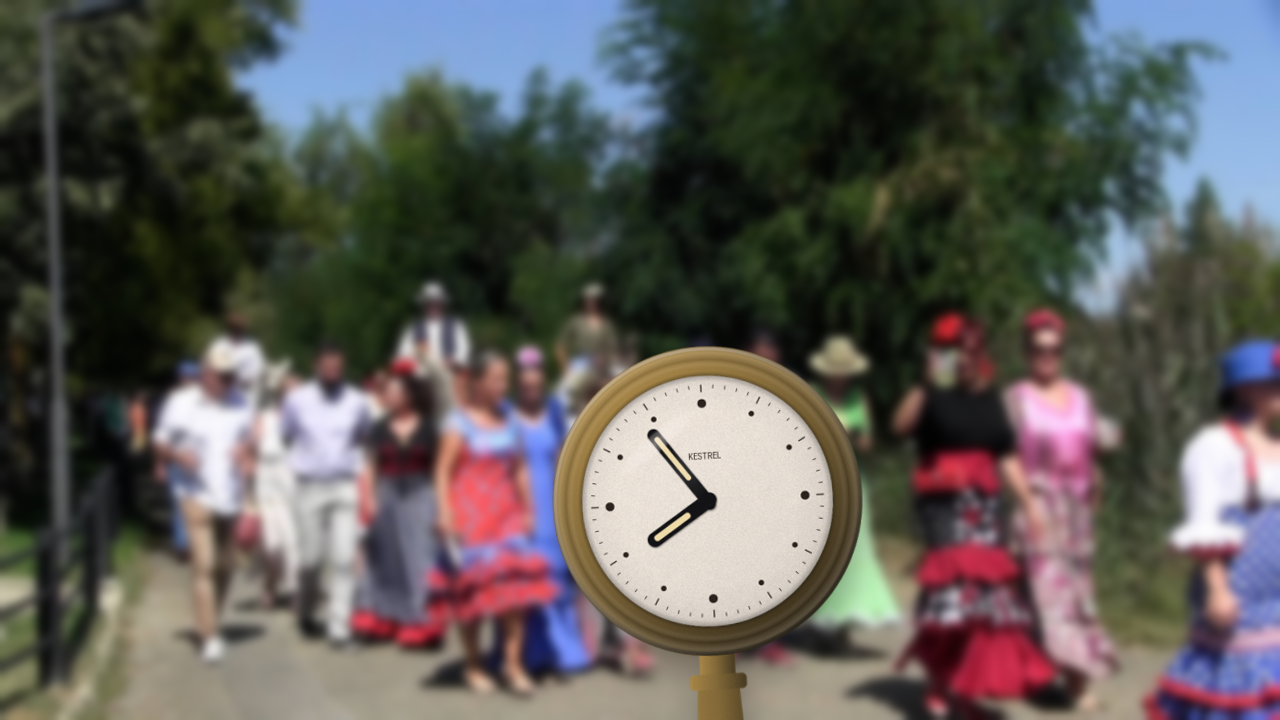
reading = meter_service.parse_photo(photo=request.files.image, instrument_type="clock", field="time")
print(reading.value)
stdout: 7:54
